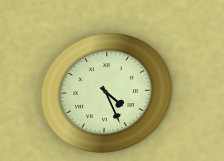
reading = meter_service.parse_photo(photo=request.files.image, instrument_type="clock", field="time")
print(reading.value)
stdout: 4:26
